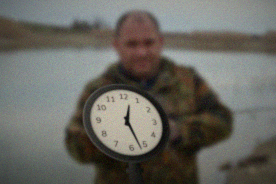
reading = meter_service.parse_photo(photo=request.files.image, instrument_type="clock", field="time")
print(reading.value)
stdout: 12:27
